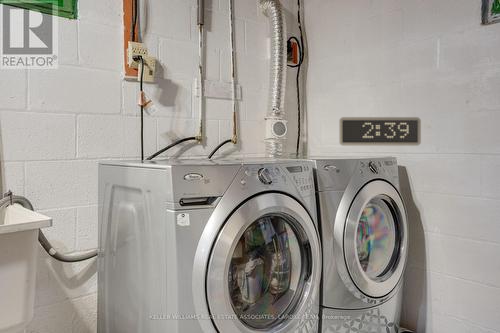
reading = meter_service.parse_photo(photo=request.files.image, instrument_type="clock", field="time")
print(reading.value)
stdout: 2:39
